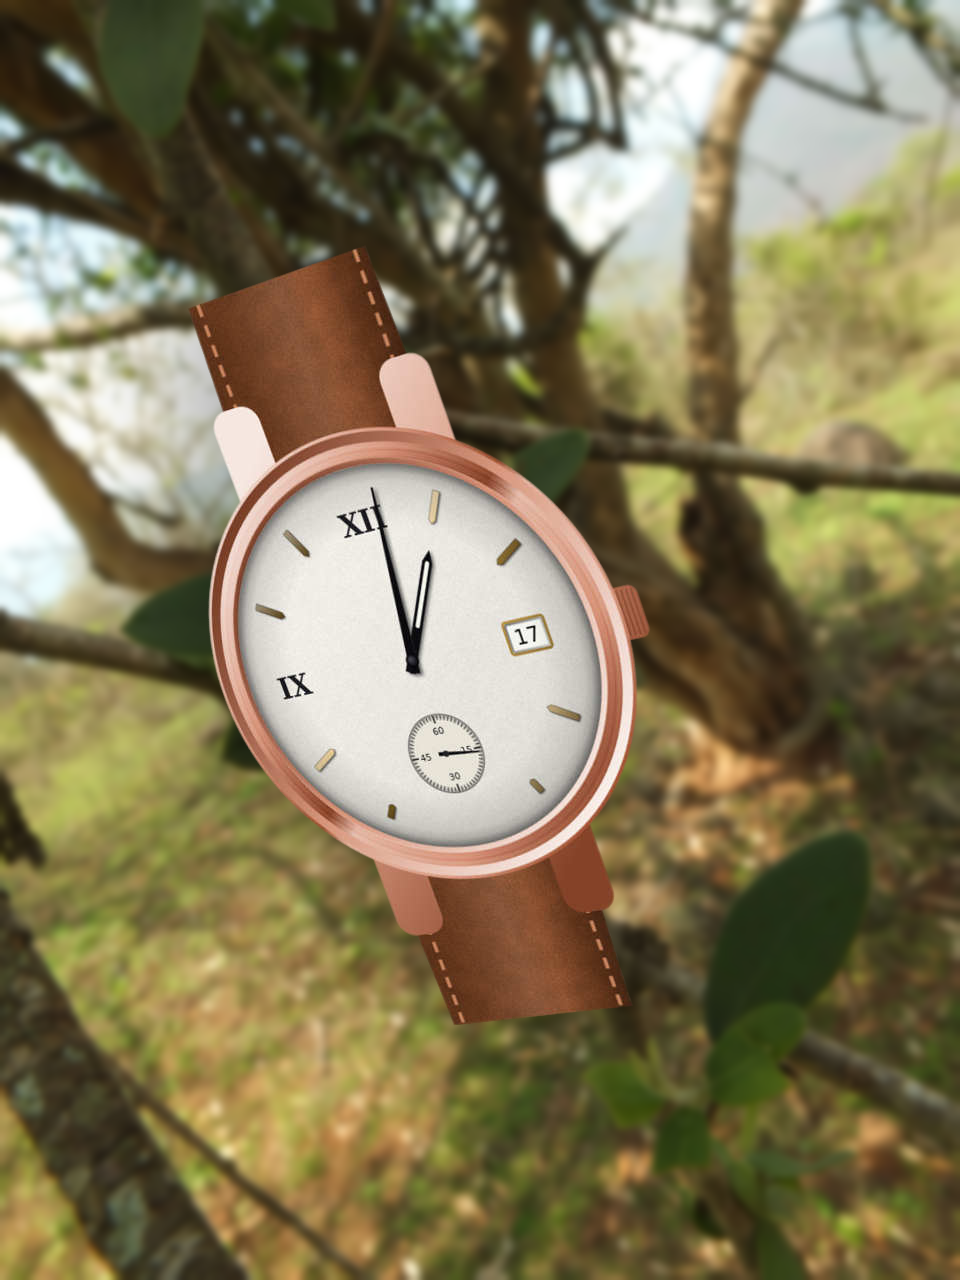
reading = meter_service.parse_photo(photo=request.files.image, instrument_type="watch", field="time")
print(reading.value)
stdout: 1:01:16
